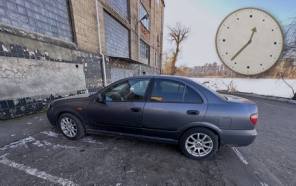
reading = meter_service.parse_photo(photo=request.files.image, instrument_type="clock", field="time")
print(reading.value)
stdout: 12:37
